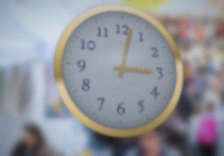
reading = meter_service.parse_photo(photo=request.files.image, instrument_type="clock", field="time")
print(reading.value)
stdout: 3:02
